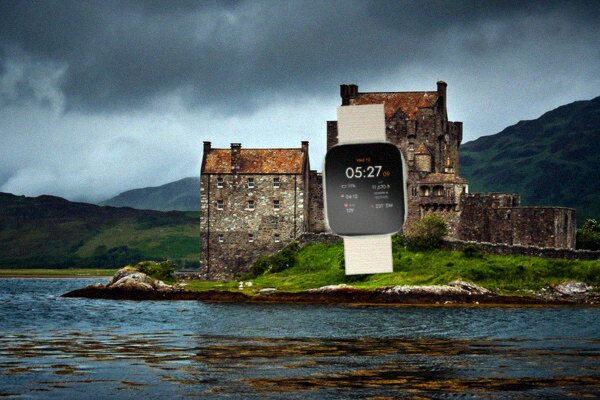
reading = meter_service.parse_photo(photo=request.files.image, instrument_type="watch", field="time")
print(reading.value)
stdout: 5:27
